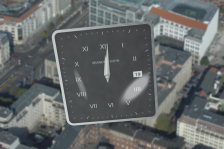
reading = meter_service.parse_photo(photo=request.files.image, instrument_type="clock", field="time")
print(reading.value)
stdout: 12:01
